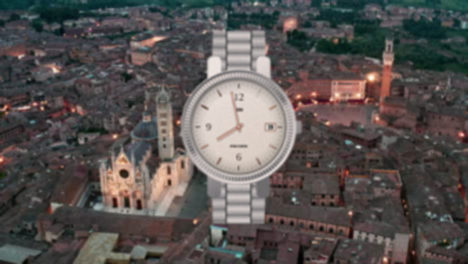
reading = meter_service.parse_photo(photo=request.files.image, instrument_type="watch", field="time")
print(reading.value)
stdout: 7:58
